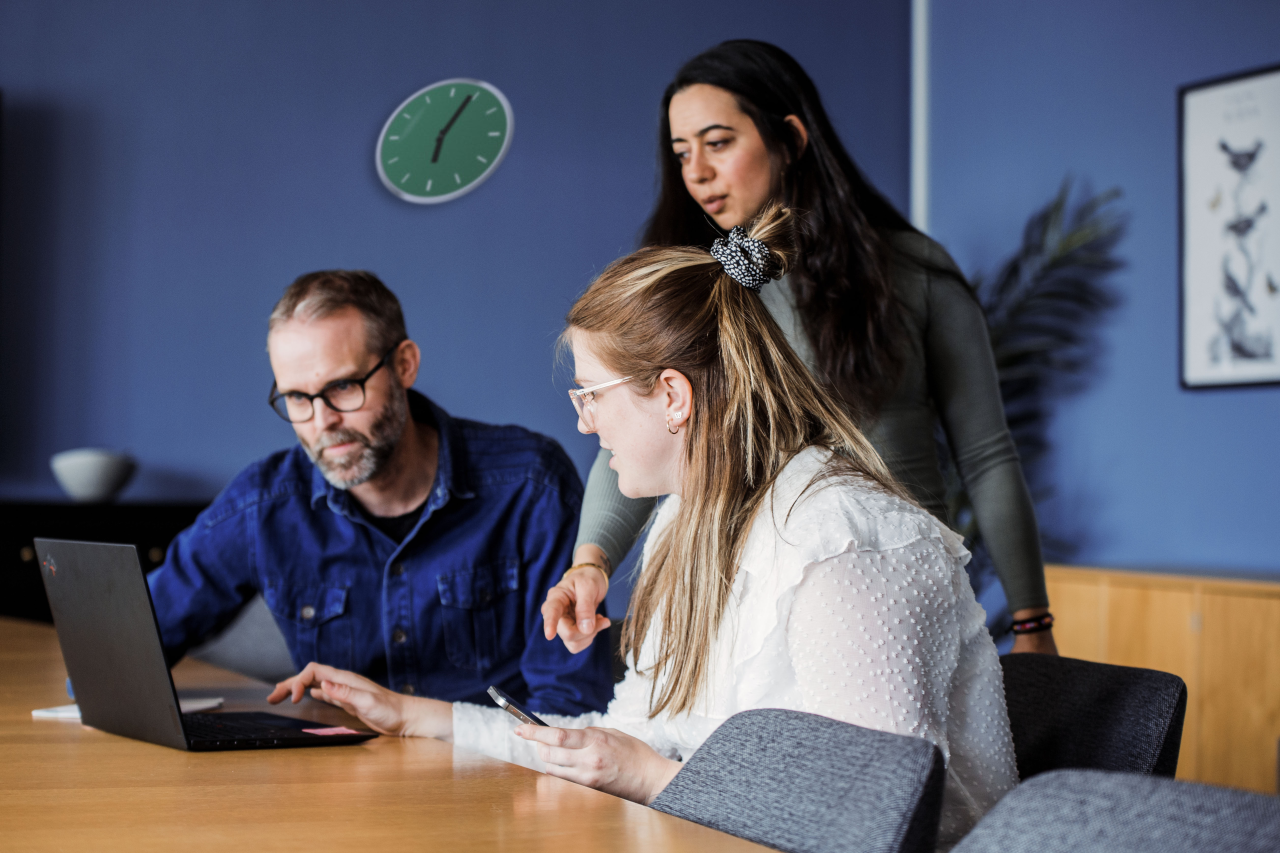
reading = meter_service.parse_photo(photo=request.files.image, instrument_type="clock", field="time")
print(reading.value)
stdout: 6:04
